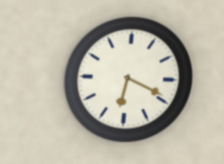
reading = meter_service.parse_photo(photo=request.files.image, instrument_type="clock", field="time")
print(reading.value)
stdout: 6:19
